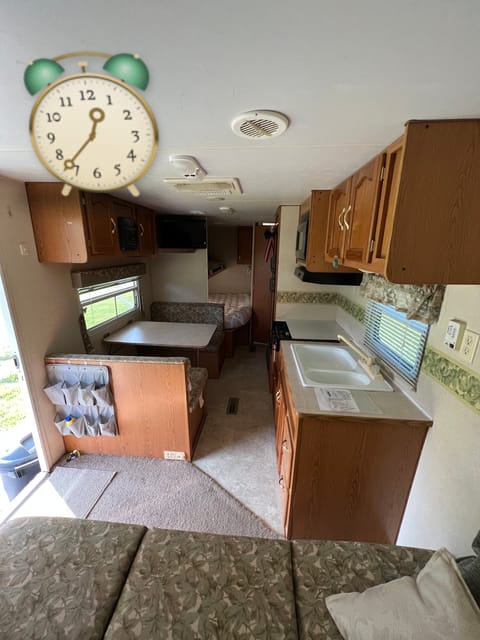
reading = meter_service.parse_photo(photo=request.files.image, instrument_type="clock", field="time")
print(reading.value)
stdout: 12:37
